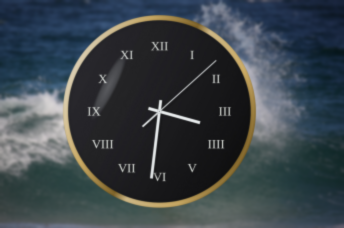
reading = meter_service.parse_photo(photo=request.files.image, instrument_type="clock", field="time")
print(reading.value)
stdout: 3:31:08
